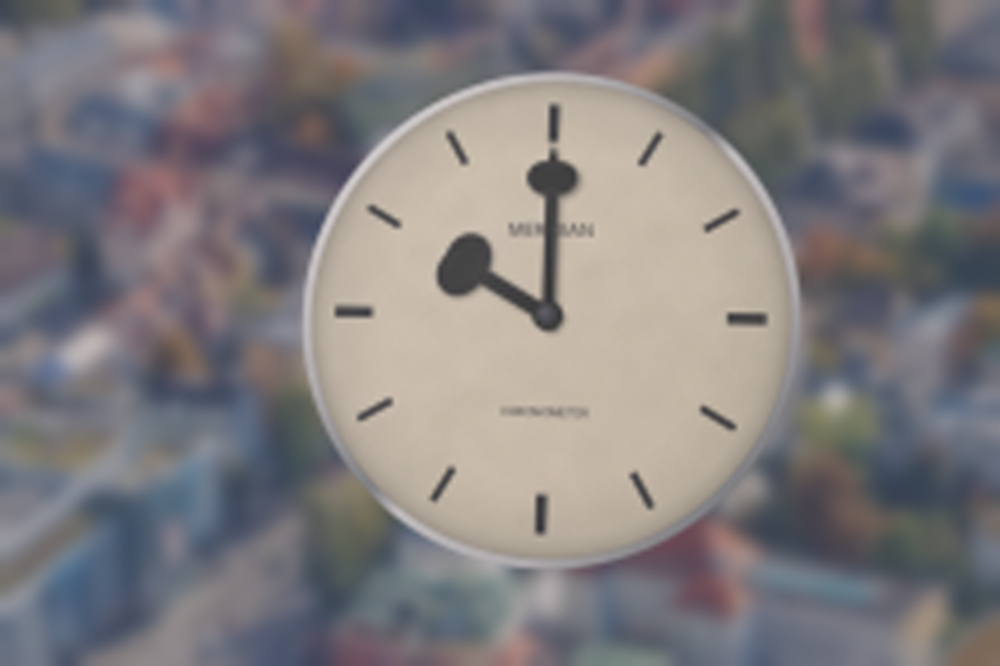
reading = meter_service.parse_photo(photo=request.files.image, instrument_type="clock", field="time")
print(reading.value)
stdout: 10:00
